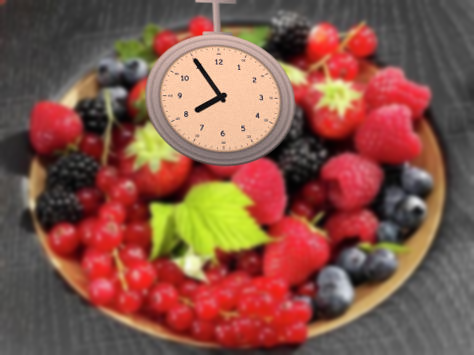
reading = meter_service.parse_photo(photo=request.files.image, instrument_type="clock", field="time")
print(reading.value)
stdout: 7:55
